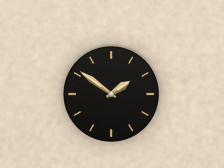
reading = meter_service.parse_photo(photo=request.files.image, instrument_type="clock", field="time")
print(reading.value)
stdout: 1:51
